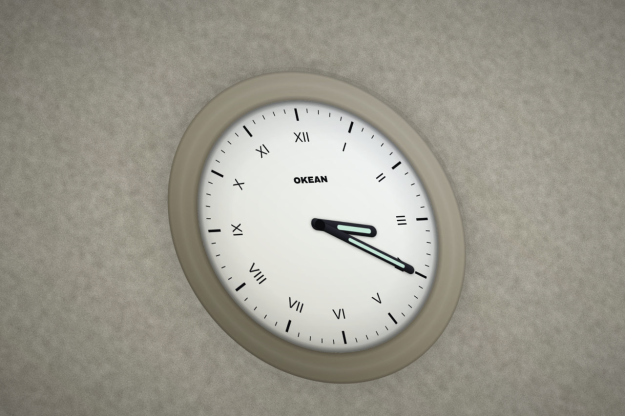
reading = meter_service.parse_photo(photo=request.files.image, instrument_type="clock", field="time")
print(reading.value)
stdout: 3:20
